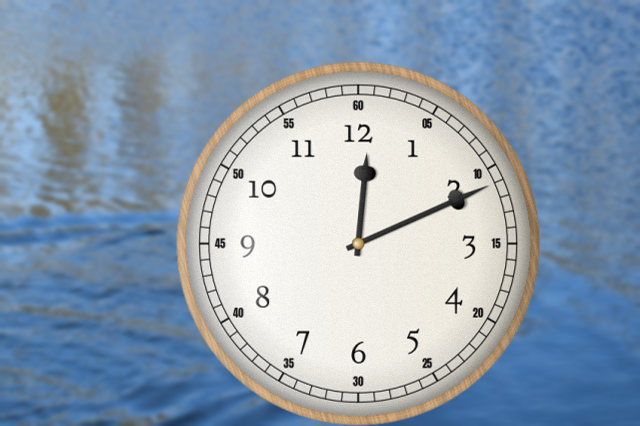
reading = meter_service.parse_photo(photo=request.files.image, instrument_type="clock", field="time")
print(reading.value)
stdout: 12:11
